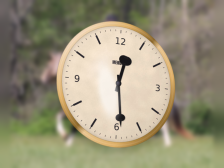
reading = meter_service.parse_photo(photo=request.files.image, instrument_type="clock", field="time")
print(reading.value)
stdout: 12:29
